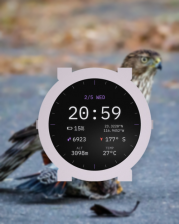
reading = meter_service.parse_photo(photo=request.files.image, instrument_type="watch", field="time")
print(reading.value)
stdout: 20:59
